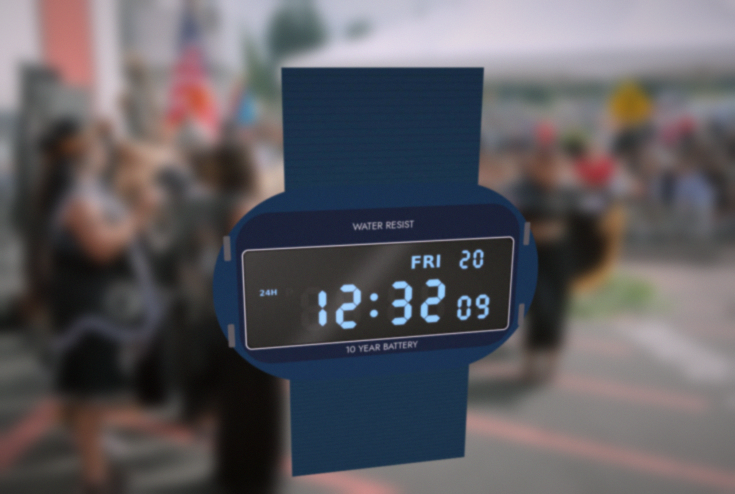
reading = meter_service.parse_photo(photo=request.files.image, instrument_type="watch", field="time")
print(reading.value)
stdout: 12:32:09
